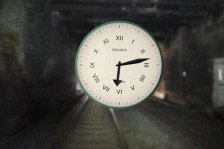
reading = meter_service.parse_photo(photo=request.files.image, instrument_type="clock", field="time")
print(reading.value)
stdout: 6:13
